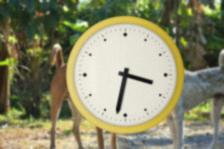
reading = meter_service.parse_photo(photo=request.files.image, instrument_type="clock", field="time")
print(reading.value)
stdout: 3:32
